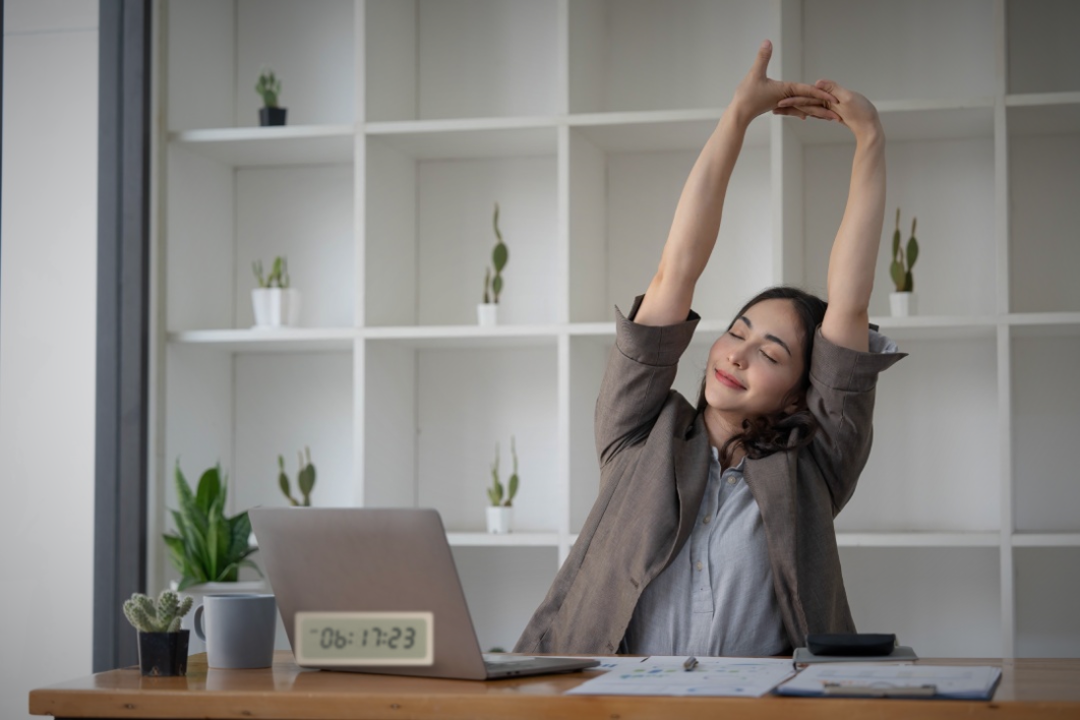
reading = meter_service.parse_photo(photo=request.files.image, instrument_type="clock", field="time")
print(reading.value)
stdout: 6:17:23
